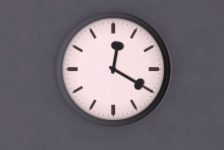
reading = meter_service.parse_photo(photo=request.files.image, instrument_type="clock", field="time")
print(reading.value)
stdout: 12:20
